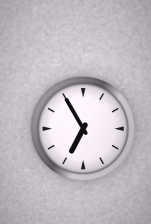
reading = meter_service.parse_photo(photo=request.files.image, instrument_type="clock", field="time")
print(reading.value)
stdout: 6:55
